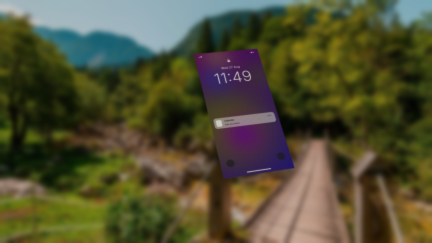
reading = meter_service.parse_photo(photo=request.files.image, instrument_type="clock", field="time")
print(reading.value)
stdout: 11:49
